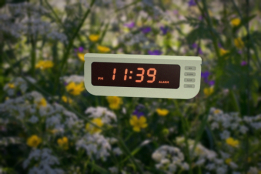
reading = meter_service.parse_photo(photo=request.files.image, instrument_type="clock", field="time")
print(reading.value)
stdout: 11:39
